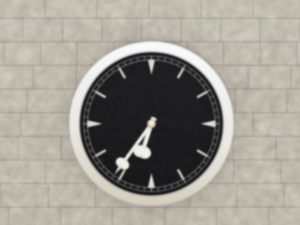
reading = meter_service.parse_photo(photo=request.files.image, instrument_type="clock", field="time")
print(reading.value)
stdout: 6:36
